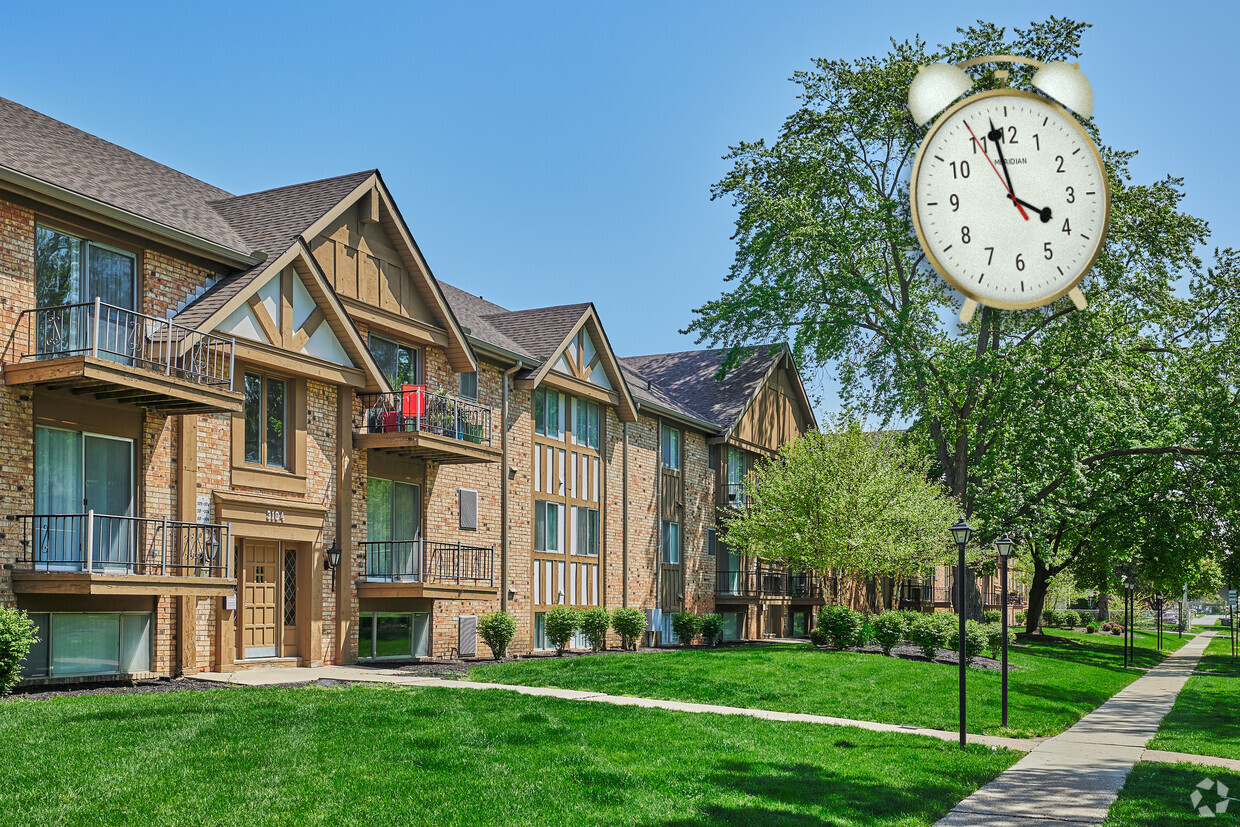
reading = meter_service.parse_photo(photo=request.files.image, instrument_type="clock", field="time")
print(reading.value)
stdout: 3:57:55
